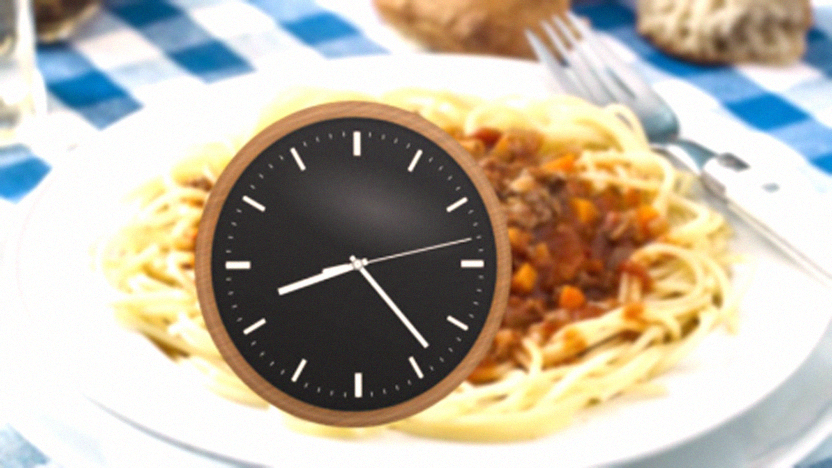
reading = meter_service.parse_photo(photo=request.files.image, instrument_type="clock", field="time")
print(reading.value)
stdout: 8:23:13
